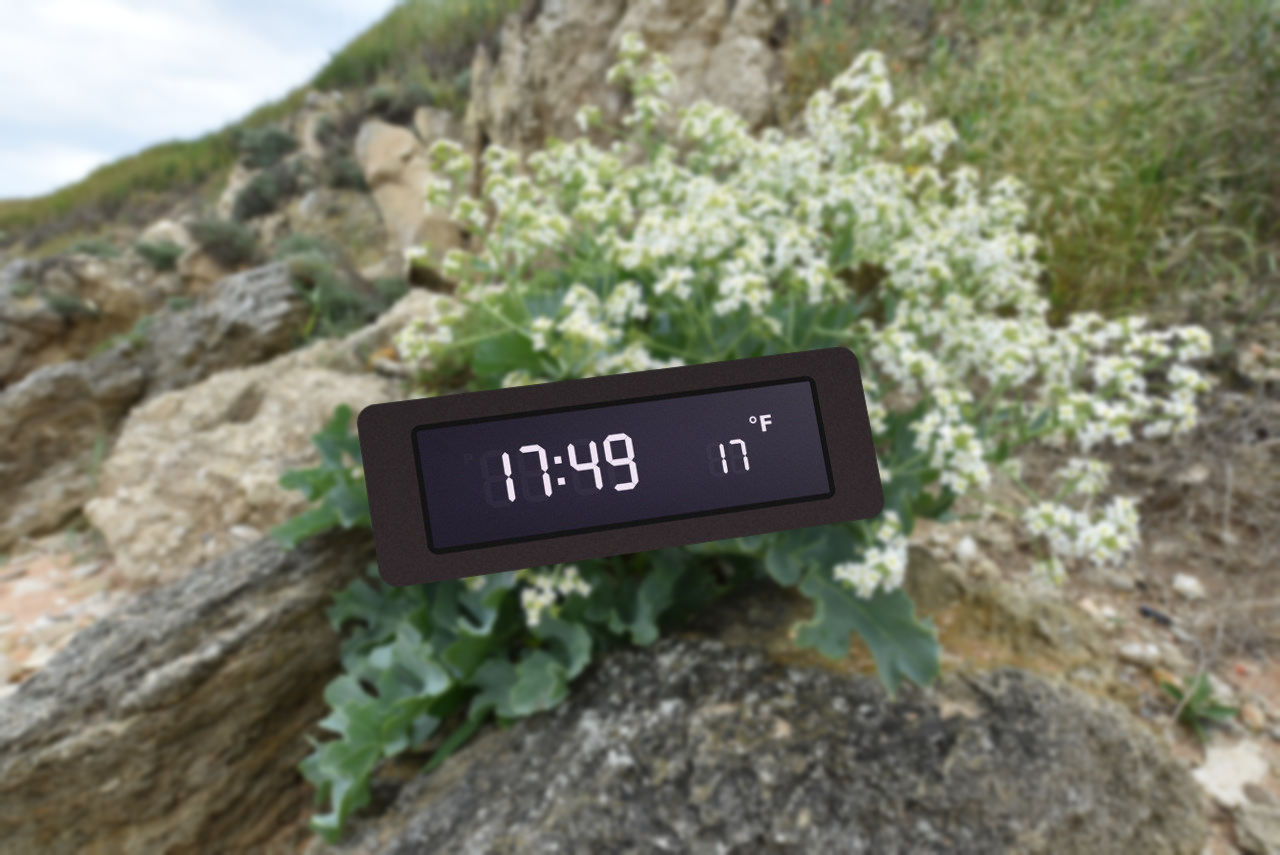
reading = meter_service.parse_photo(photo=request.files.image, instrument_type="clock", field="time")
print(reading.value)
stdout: 17:49
